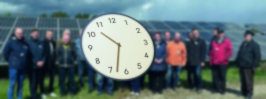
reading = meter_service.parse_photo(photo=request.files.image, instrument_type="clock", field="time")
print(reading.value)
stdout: 10:33
